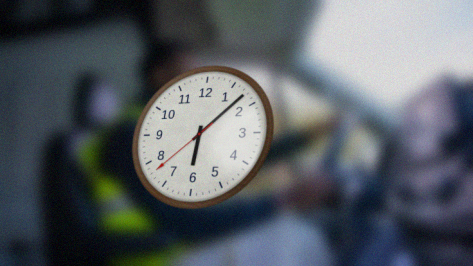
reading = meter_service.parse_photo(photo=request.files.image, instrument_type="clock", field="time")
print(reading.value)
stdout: 6:07:38
